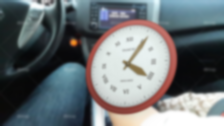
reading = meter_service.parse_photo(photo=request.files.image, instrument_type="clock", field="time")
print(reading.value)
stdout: 4:06
